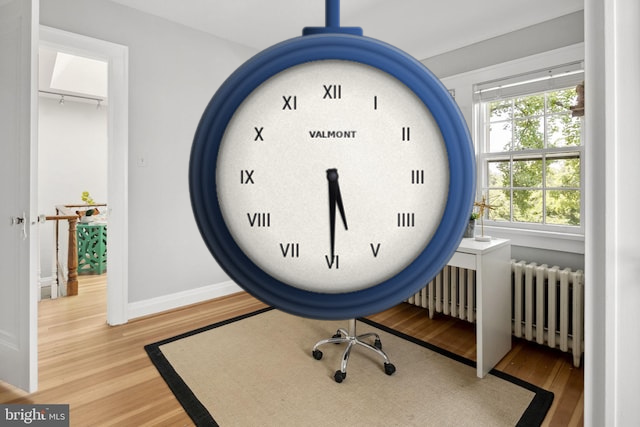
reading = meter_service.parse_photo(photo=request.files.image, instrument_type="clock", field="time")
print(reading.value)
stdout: 5:30
